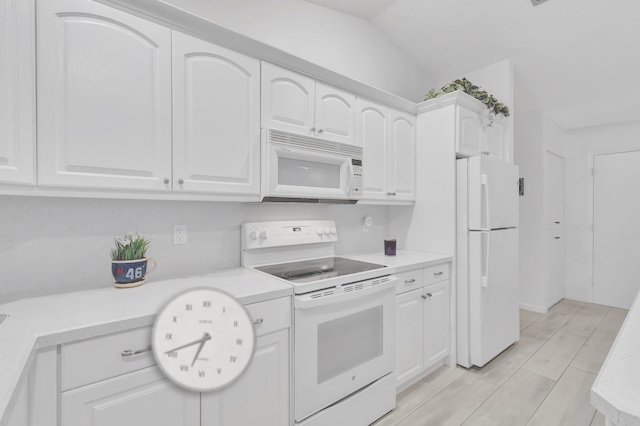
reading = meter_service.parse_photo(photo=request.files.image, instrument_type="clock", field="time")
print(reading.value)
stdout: 6:41
